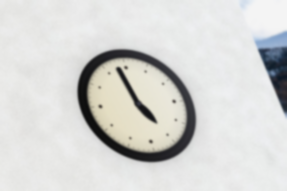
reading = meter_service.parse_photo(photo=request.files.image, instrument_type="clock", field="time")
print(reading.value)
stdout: 4:58
